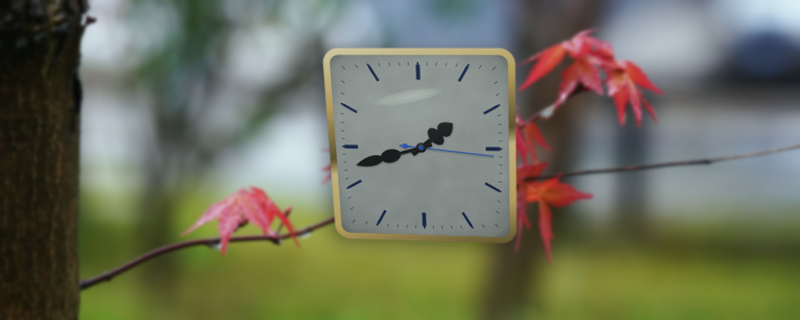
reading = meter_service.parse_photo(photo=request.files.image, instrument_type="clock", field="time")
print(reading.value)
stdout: 1:42:16
